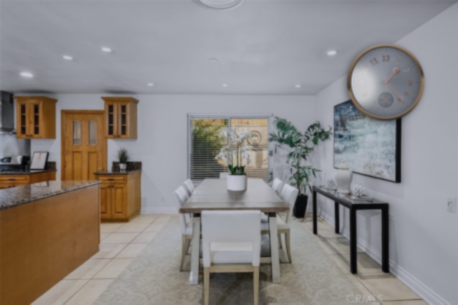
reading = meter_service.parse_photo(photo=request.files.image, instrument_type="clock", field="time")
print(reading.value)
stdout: 1:23
